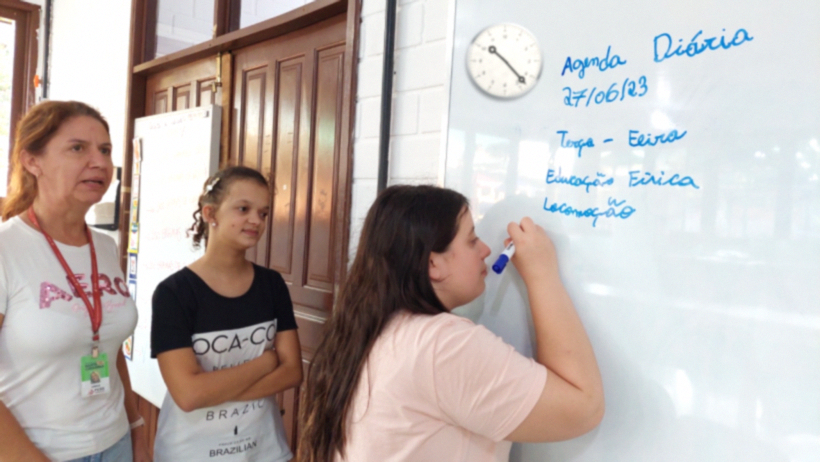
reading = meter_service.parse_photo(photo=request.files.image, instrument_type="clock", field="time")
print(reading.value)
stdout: 10:23
